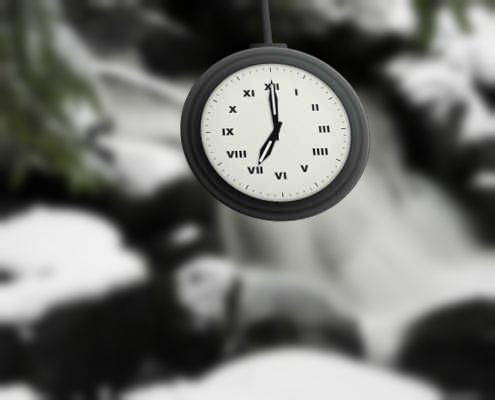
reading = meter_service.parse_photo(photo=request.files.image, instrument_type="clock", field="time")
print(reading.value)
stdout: 7:00
